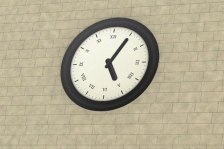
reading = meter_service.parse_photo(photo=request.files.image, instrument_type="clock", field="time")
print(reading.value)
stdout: 5:05
